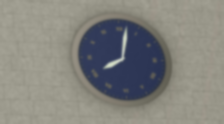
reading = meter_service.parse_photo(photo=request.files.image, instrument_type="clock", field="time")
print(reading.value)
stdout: 8:02
